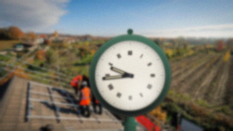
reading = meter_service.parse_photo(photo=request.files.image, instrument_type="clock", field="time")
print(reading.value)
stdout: 9:44
